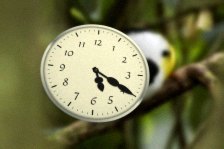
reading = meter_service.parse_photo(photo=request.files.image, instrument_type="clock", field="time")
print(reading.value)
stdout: 5:20
